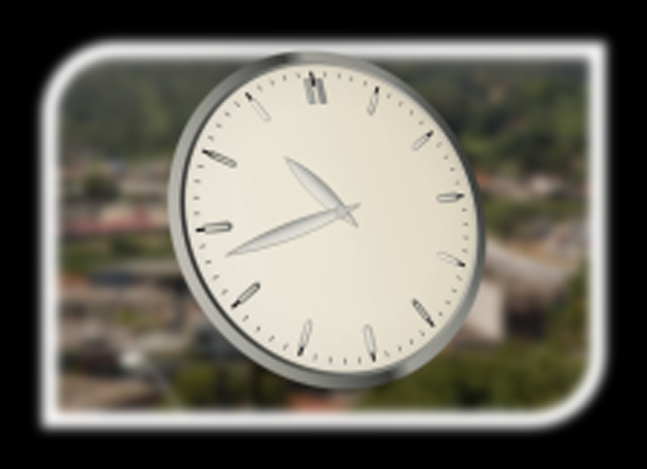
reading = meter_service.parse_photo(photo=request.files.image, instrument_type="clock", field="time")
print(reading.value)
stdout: 10:43
